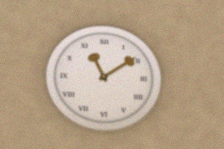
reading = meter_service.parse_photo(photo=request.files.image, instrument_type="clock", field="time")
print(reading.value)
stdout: 11:09
